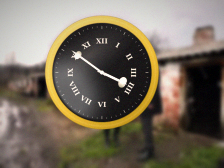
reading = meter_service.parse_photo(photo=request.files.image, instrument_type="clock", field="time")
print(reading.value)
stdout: 3:51
